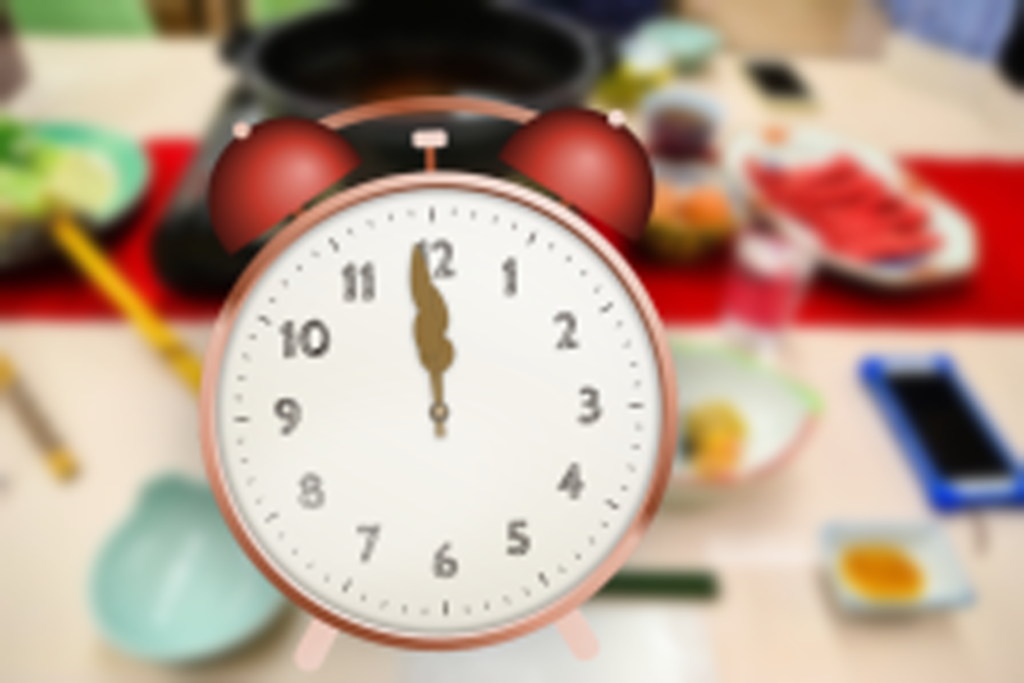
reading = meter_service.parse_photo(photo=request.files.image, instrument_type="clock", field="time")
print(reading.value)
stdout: 11:59
